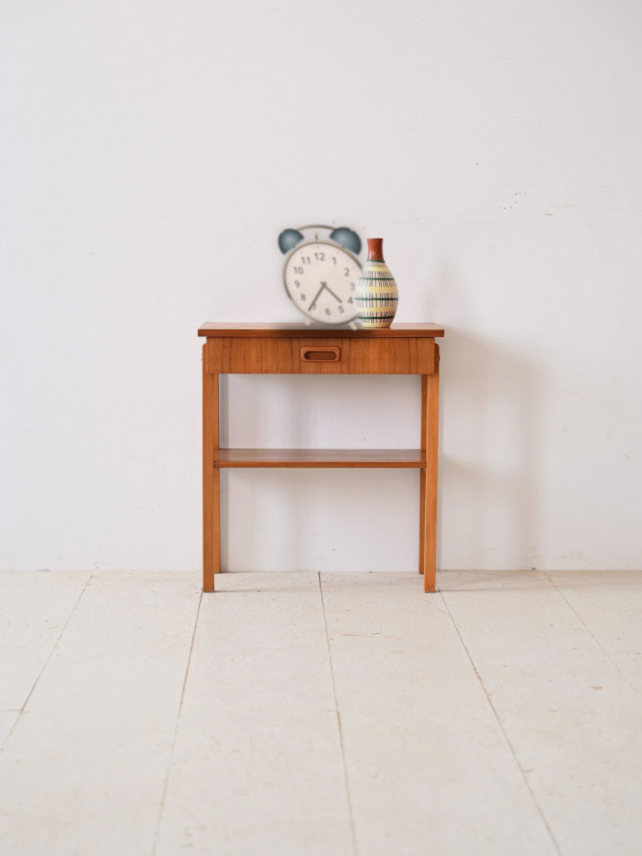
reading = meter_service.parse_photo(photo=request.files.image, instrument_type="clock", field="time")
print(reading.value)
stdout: 4:36
